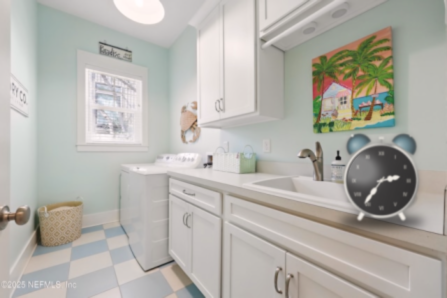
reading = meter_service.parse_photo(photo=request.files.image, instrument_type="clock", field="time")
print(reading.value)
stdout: 2:36
